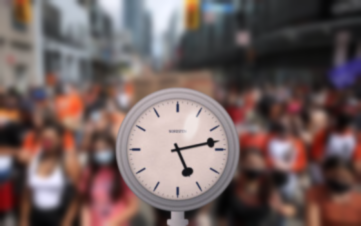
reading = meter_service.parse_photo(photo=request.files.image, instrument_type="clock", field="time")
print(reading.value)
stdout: 5:13
